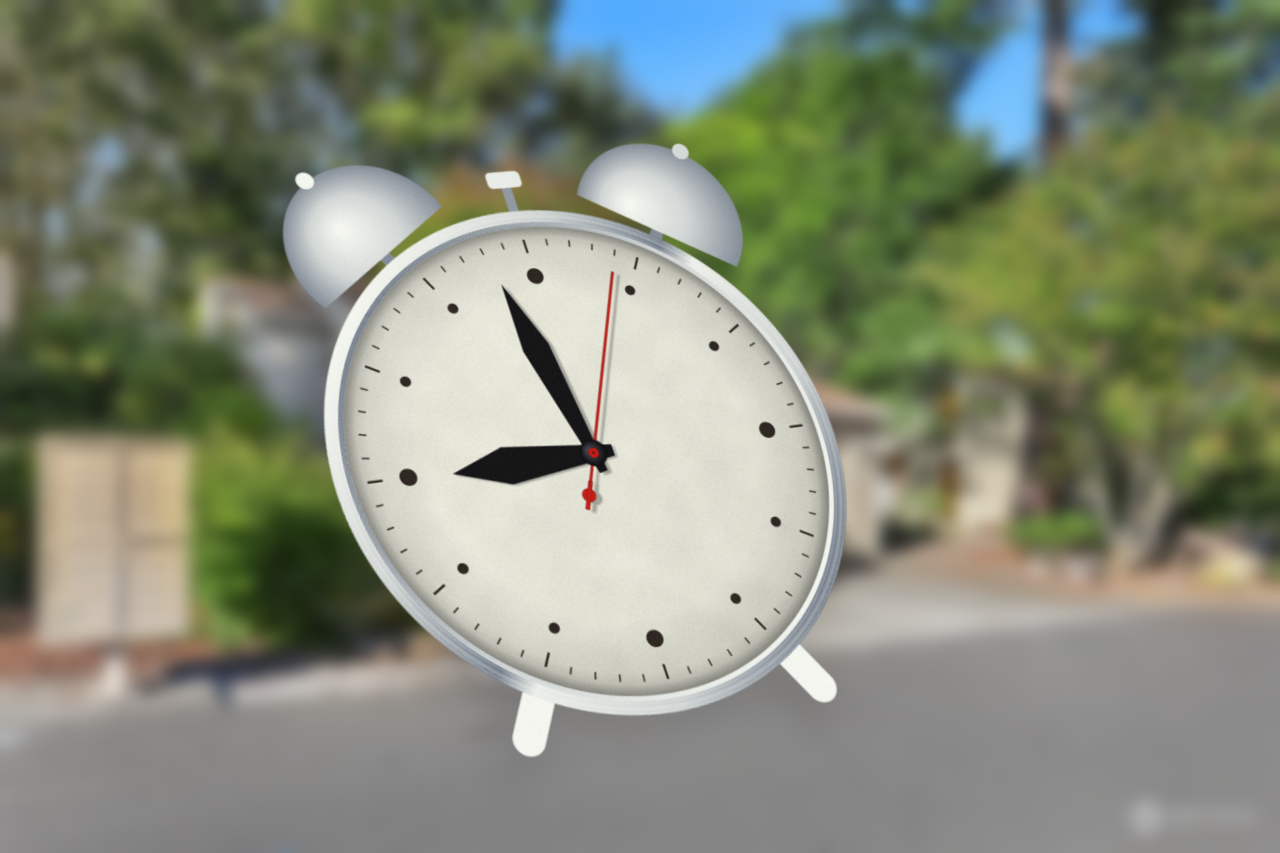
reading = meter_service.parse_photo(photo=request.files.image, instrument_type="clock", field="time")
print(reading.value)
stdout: 8:58:04
